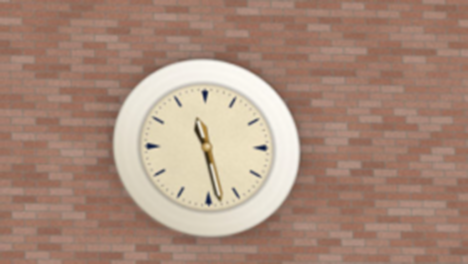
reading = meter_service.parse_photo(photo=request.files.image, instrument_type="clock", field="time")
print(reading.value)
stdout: 11:28
